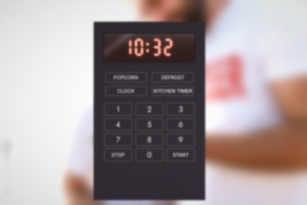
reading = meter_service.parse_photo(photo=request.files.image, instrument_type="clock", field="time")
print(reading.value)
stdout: 10:32
